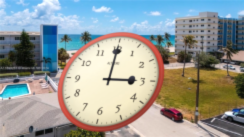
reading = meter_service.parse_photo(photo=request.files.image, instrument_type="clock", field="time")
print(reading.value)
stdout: 3:00
